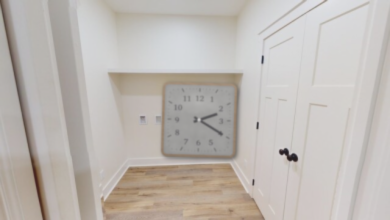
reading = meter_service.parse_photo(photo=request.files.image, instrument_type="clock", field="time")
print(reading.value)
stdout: 2:20
